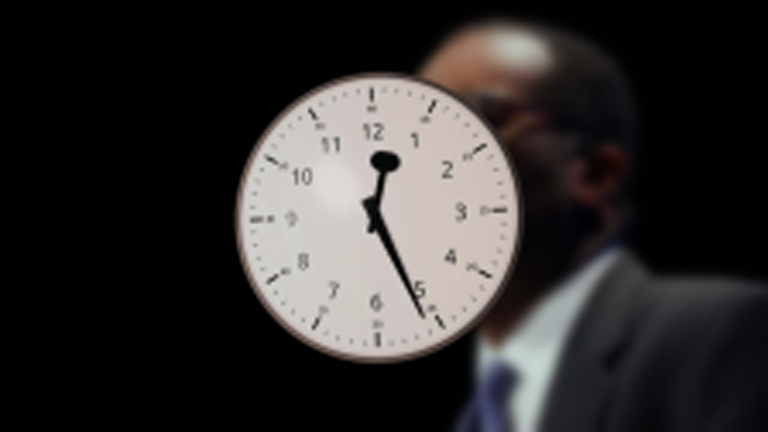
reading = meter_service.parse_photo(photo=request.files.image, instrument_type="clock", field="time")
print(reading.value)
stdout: 12:26
